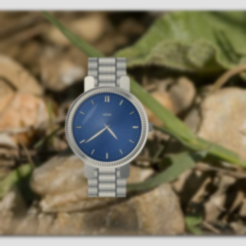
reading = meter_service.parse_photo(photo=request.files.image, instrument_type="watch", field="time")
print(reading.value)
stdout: 4:39
